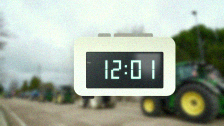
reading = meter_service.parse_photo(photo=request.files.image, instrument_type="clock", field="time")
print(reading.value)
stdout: 12:01
